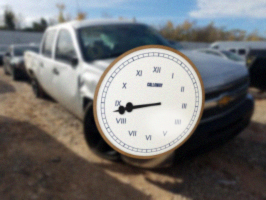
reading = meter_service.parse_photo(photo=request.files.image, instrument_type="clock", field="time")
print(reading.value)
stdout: 8:43
